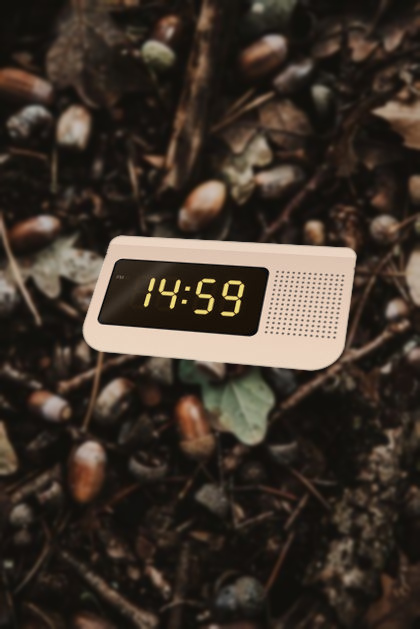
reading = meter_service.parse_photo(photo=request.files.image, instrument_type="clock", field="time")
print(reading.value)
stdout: 14:59
